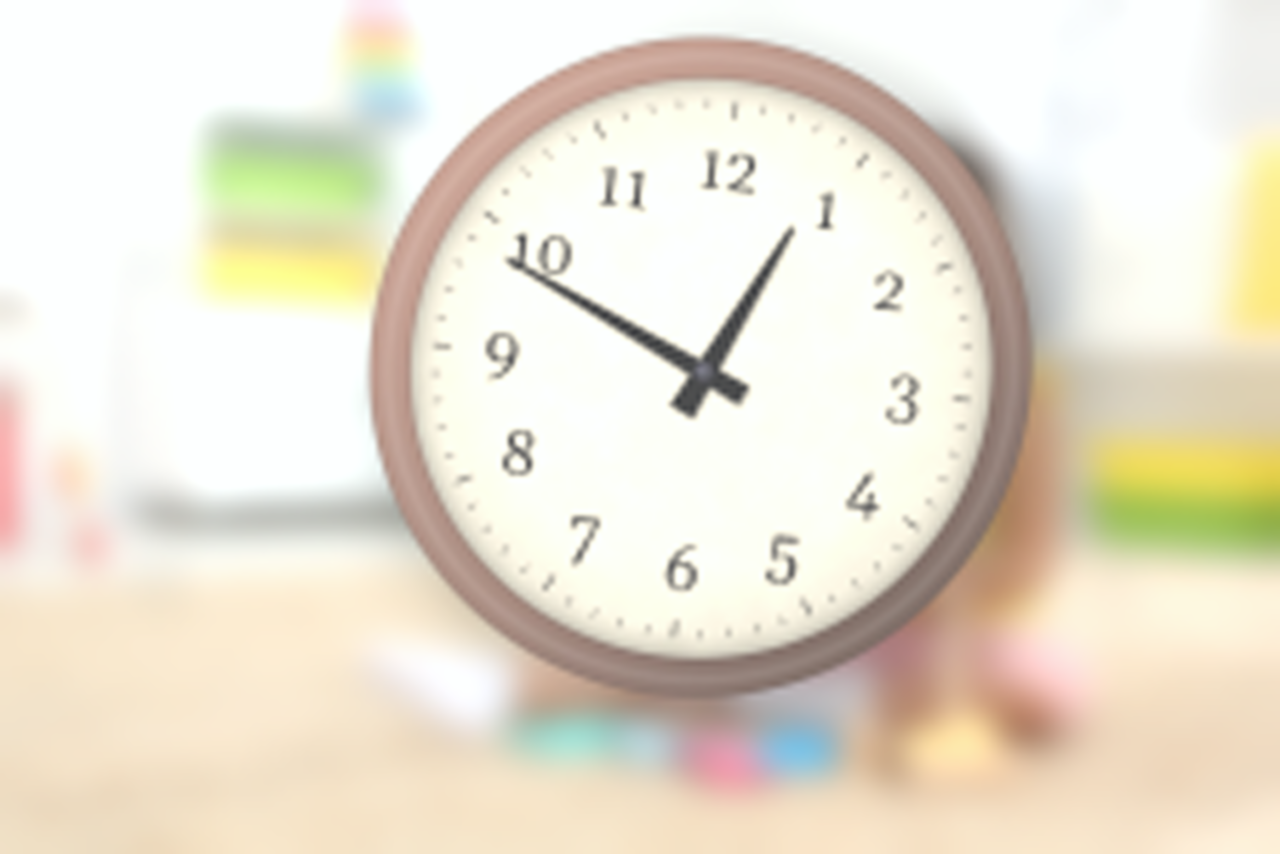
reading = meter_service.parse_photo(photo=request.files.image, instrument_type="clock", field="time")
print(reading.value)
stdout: 12:49
